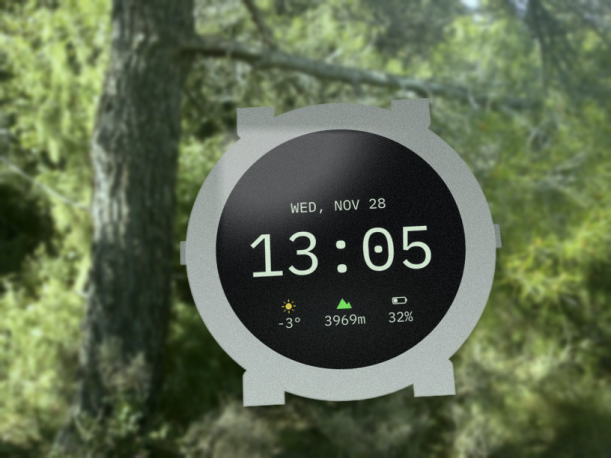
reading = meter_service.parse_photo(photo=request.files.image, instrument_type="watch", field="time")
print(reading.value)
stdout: 13:05
